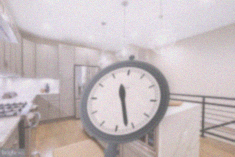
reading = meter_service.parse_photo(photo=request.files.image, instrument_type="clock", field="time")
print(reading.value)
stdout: 11:27
